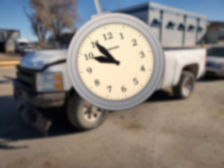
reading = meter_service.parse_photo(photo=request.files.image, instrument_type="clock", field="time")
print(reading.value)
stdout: 9:55
